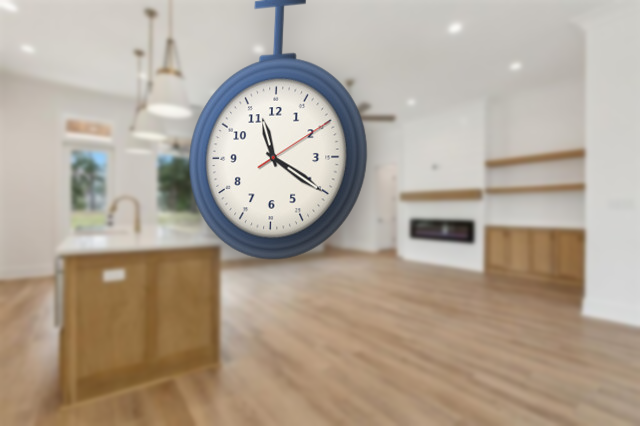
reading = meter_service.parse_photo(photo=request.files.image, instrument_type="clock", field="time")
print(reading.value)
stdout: 11:20:10
